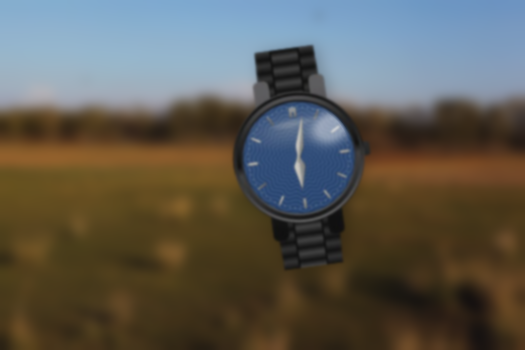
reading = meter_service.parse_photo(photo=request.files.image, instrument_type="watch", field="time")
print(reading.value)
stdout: 6:02
